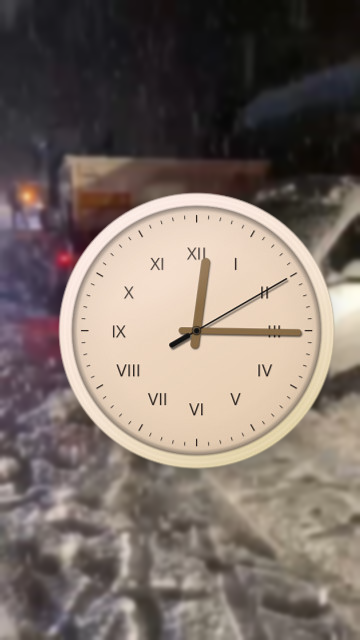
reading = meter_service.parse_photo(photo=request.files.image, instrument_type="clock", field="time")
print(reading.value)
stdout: 12:15:10
